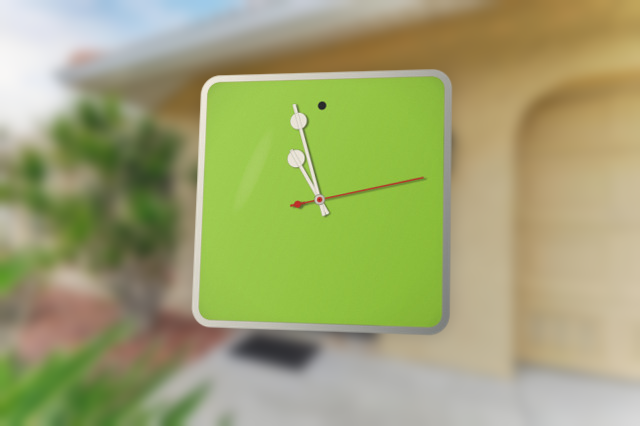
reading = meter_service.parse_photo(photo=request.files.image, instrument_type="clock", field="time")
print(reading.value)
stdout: 10:57:13
